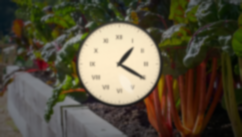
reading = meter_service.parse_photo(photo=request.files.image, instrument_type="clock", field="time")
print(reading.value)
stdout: 1:20
